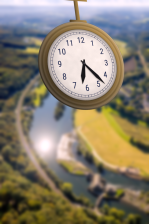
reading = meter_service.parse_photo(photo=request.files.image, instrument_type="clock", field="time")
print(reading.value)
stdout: 6:23
